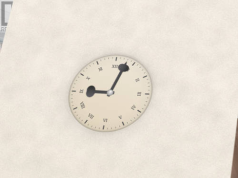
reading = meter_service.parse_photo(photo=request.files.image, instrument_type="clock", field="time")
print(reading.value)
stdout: 9:03
